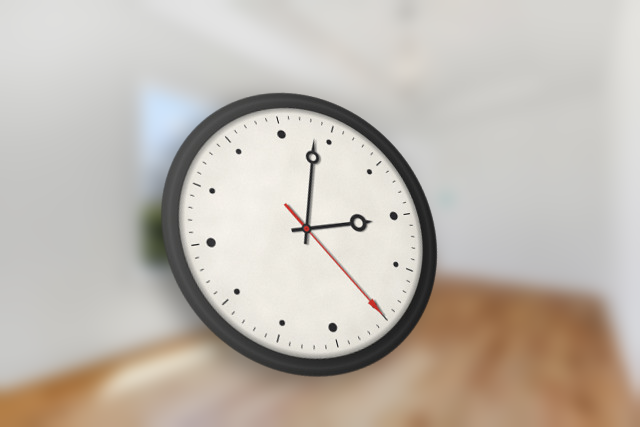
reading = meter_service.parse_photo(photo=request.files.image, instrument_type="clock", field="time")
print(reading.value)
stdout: 3:03:25
